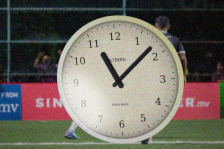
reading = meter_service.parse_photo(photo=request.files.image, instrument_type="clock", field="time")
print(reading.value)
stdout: 11:08
